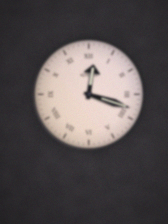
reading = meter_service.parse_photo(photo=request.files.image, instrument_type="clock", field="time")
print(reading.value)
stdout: 12:18
